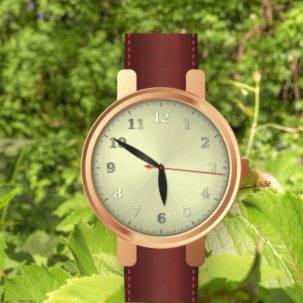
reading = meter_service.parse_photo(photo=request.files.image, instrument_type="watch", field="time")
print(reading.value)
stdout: 5:50:16
